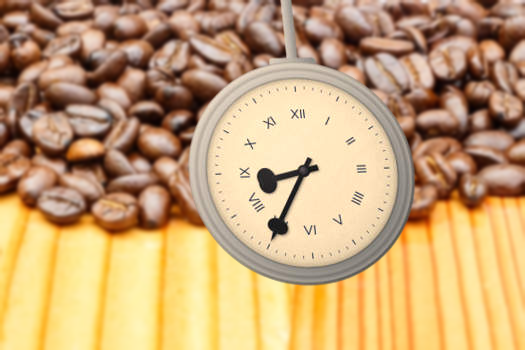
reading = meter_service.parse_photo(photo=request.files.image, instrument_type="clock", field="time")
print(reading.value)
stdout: 8:35
